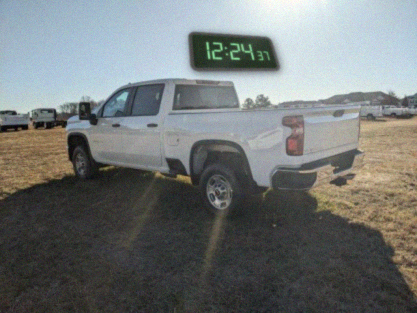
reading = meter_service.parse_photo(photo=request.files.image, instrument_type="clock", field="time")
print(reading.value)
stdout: 12:24:37
